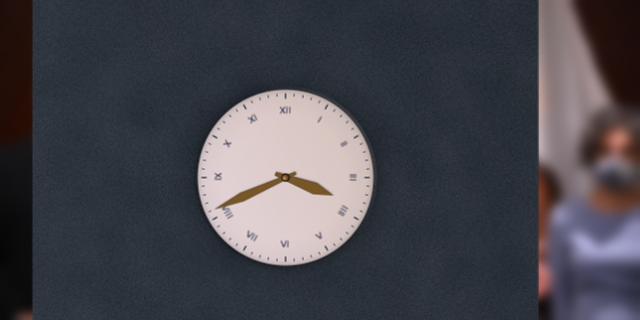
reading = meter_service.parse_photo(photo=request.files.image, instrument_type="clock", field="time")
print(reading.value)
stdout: 3:41
